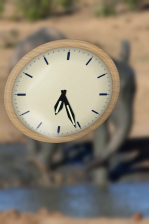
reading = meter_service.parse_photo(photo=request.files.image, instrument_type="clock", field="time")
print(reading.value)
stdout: 6:26
